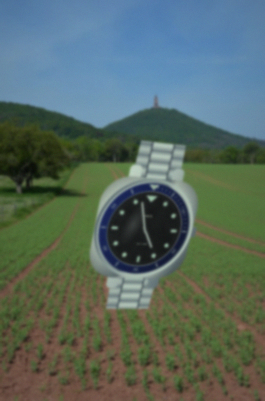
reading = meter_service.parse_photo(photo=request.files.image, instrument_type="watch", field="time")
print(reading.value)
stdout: 4:57
